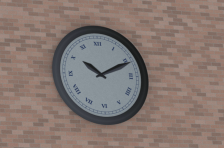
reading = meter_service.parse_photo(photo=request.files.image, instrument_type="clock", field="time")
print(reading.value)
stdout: 10:11
